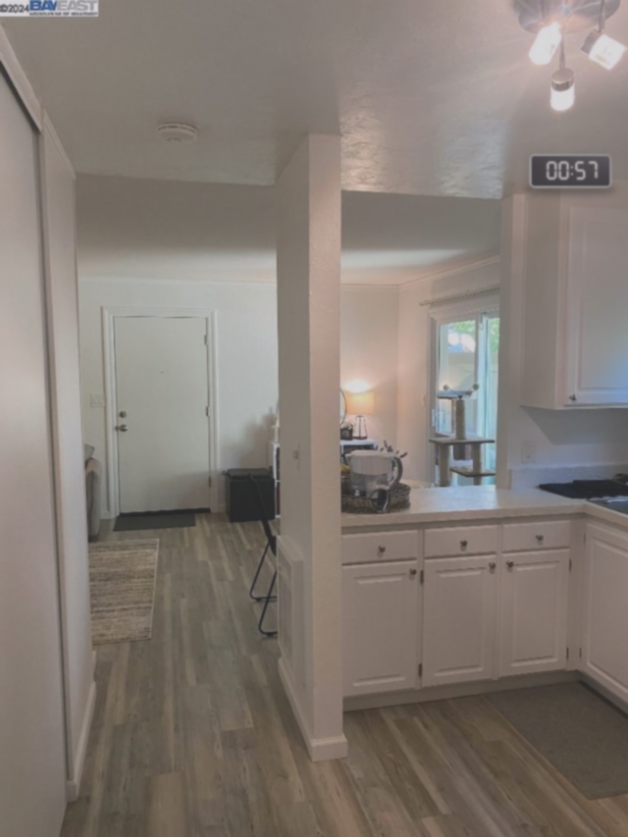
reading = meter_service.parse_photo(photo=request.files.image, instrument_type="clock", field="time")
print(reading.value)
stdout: 0:57
